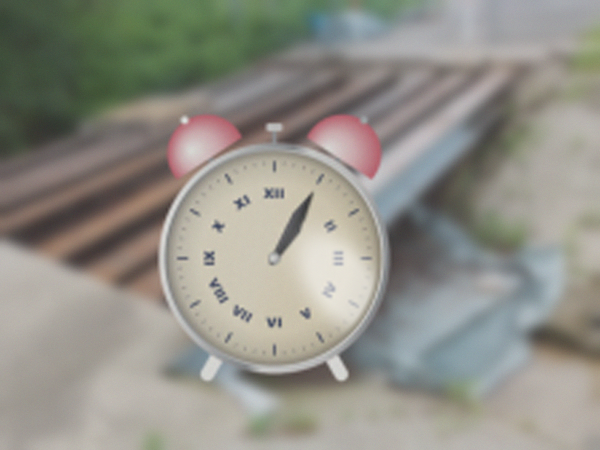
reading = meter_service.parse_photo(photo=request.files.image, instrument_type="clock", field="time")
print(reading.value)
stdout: 1:05
